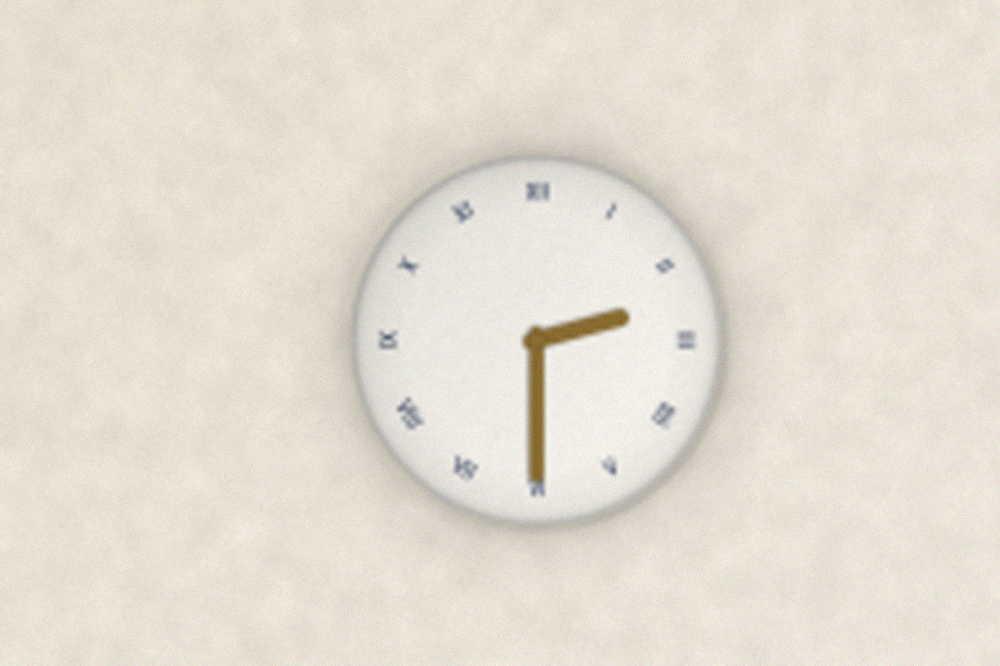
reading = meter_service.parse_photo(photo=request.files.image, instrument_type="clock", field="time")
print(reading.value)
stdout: 2:30
